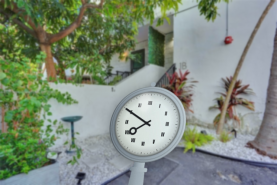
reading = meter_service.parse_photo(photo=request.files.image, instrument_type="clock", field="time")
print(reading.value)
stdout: 7:50
